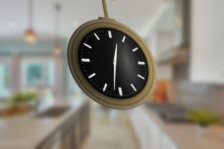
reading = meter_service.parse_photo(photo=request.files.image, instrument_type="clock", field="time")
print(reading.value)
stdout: 12:32
